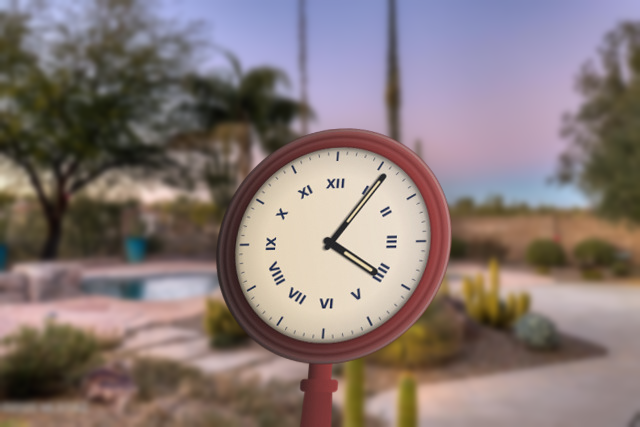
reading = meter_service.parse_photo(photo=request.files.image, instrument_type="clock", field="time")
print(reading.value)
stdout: 4:06
